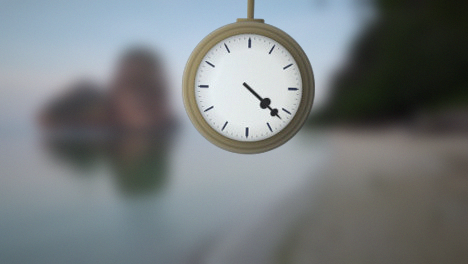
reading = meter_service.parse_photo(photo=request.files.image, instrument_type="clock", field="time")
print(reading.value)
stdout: 4:22
